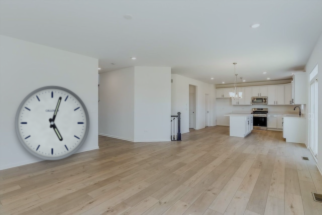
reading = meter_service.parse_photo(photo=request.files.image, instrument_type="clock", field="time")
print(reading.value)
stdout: 5:03
